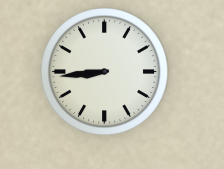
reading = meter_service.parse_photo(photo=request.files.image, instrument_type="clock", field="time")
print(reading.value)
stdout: 8:44
